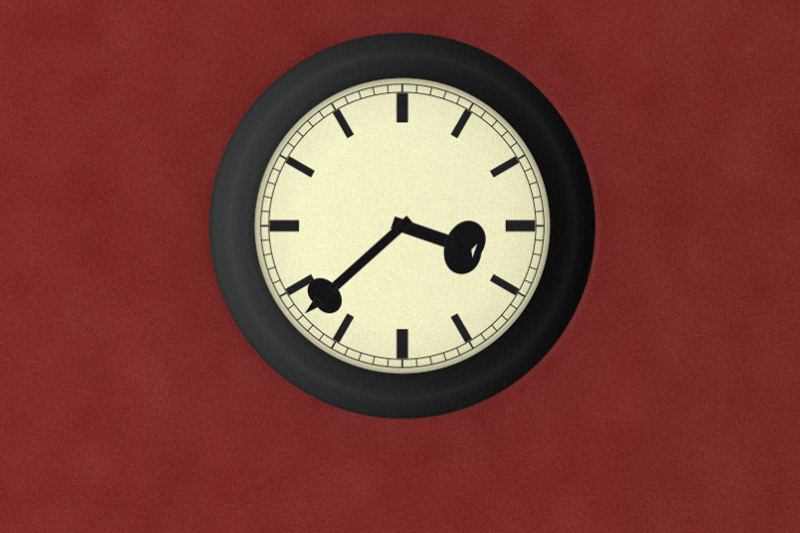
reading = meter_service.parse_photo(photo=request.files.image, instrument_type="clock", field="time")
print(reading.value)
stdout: 3:38
